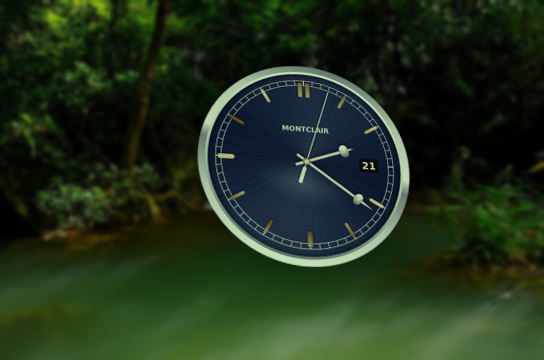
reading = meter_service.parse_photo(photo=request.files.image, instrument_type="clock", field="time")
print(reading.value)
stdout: 2:21:03
